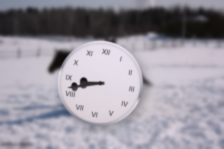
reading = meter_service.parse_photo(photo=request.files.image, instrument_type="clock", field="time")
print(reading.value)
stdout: 8:42
